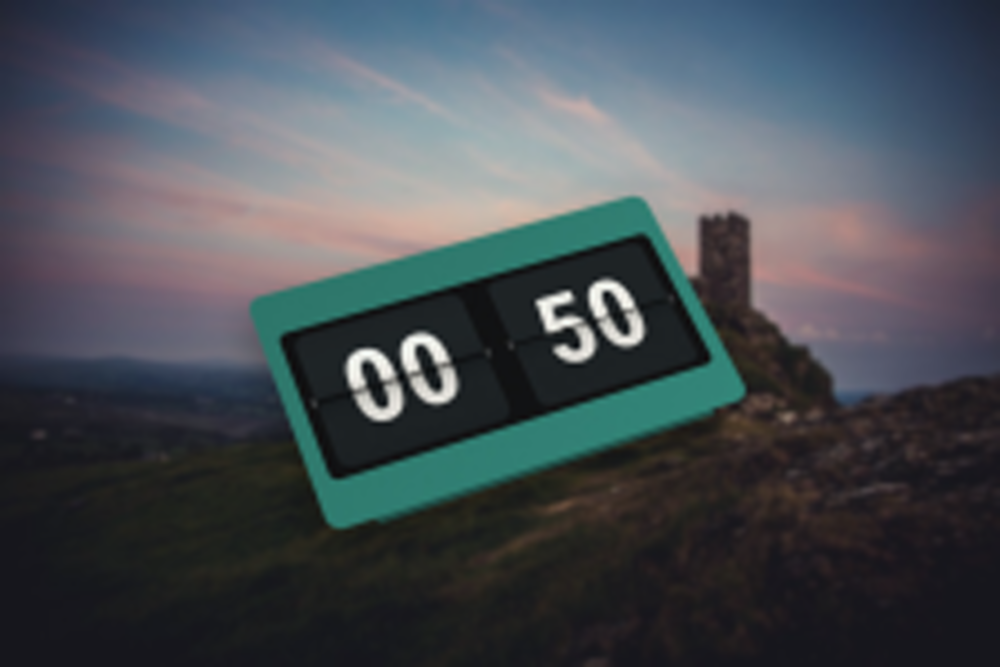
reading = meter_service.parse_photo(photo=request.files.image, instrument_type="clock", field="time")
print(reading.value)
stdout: 0:50
